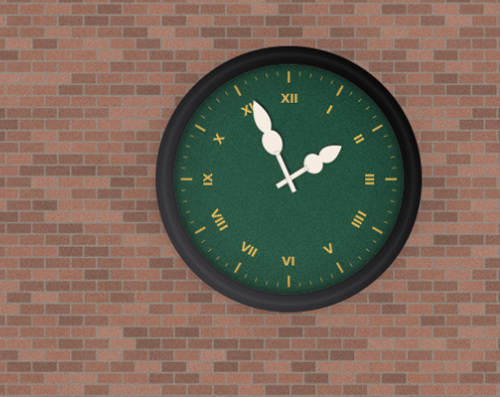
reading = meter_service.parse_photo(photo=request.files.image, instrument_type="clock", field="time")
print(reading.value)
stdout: 1:56
